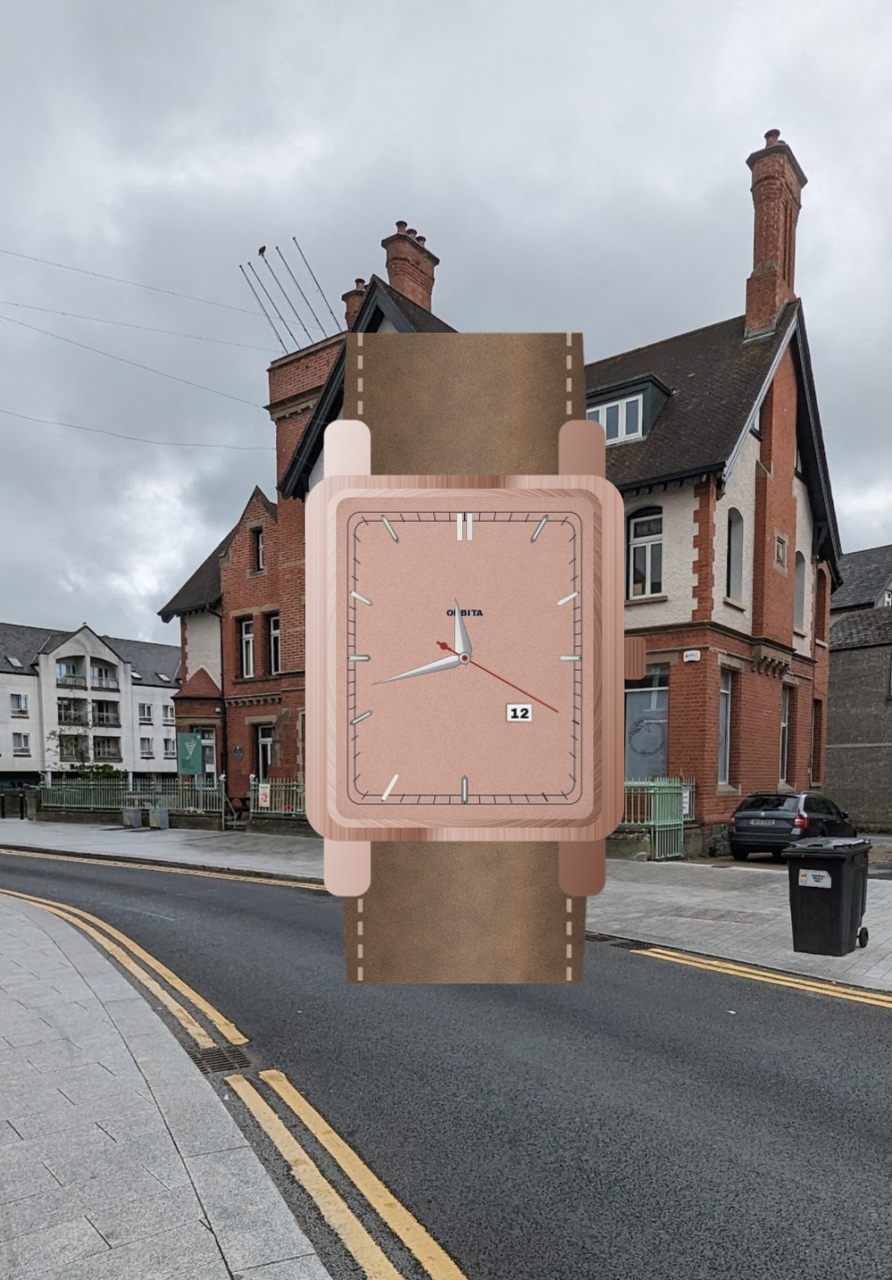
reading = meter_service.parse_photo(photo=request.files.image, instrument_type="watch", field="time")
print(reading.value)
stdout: 11:42:20
